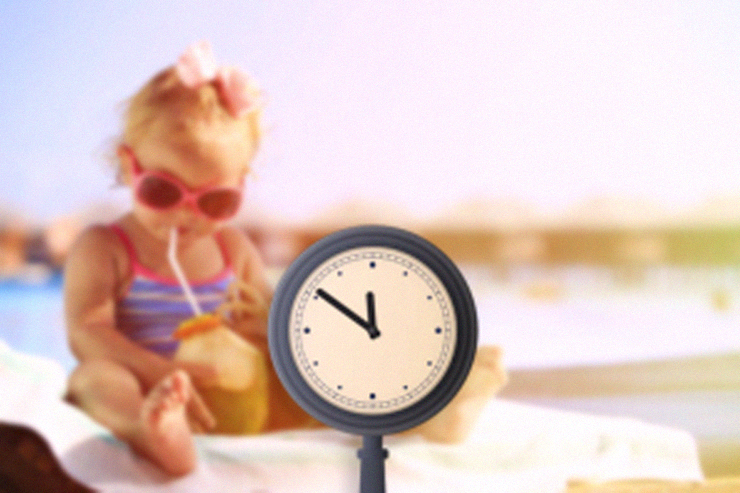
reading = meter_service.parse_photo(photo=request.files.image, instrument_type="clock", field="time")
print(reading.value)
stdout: 11:51
